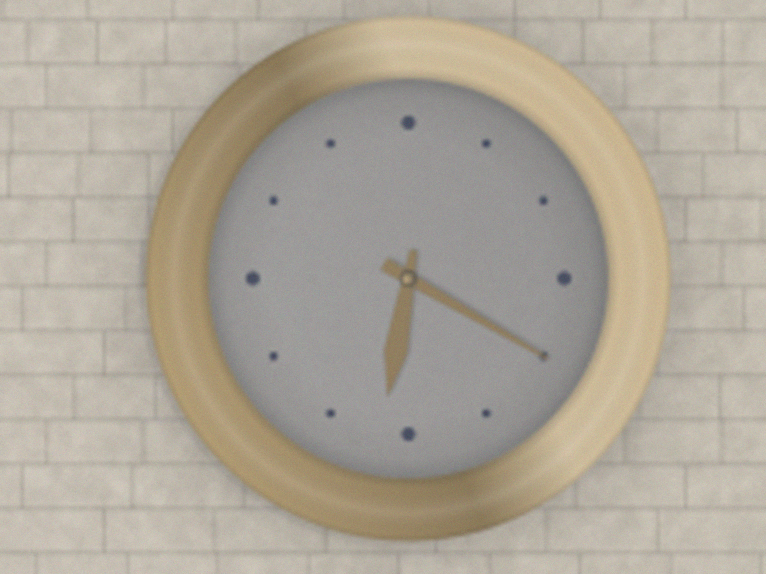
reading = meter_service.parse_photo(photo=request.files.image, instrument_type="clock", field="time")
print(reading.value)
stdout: 6:20
